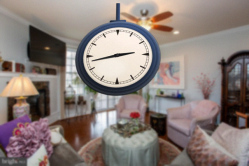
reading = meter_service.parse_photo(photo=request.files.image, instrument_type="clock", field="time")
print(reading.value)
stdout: 2:43
